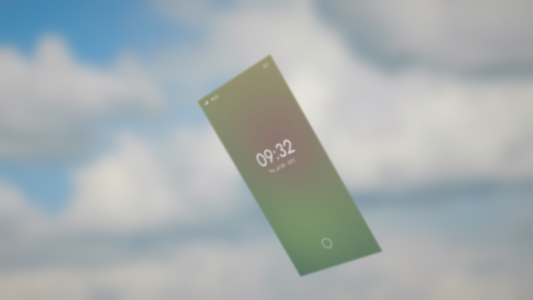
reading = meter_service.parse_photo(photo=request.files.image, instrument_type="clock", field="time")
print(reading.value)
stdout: 9:32
